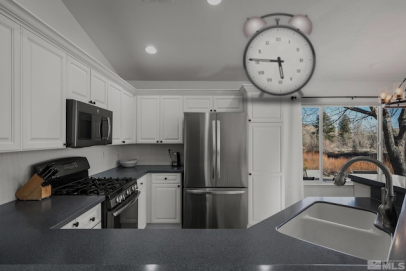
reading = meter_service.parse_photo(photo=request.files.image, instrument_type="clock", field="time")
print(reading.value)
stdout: 5:46
